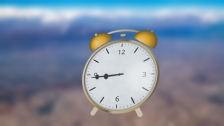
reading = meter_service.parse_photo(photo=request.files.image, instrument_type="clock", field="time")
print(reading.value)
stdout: 8:44
